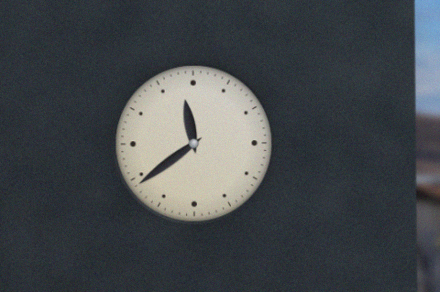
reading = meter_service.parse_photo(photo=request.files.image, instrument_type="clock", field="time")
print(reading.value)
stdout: 11:39
